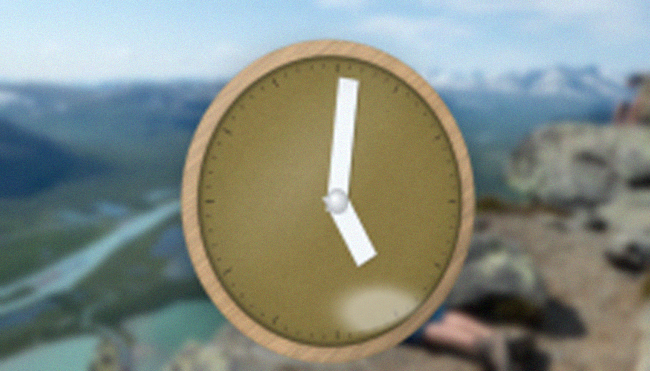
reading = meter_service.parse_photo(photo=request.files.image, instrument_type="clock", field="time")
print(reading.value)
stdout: 5:01
